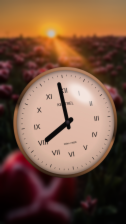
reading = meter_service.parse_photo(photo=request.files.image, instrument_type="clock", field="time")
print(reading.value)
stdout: 7:59
